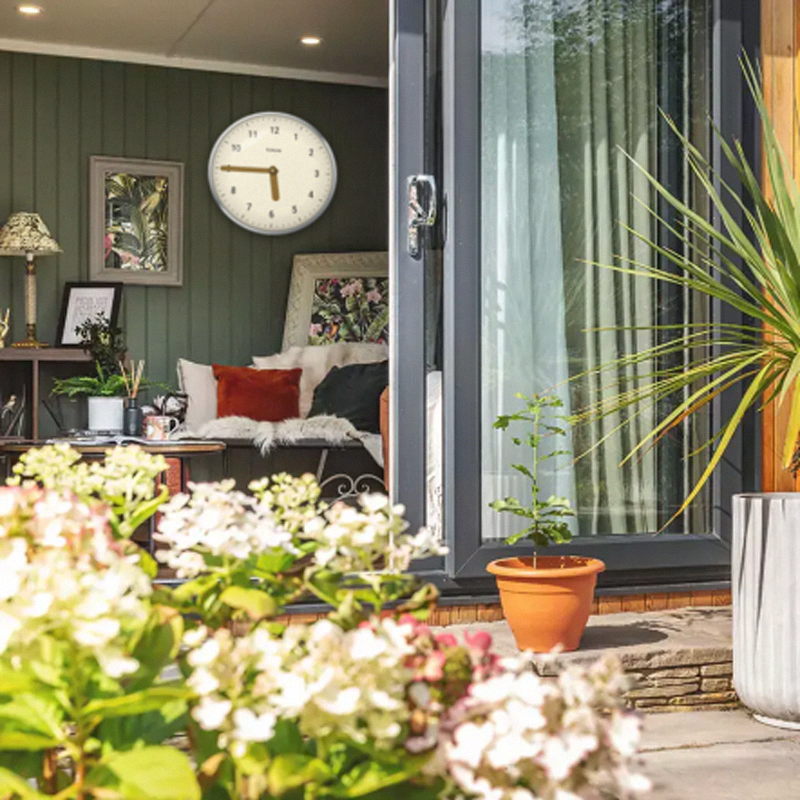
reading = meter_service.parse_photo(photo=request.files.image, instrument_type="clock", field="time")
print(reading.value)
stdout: 5:45
